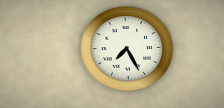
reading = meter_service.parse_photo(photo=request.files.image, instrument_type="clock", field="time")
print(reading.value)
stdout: 7:26
